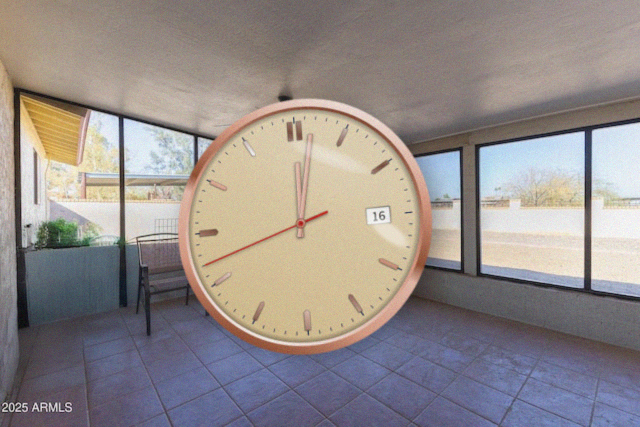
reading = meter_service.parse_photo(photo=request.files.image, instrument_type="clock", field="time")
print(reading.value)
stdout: 12:01:42
